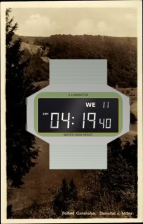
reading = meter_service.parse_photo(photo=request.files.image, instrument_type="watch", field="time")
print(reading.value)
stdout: 4:19:40
